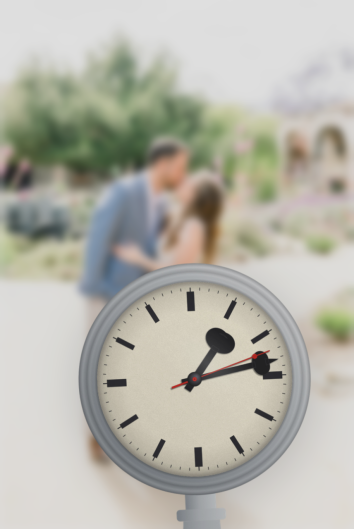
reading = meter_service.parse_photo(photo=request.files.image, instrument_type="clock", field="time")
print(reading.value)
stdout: 1:13:12
